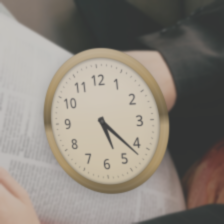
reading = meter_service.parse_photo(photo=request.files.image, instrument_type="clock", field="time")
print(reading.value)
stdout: 5:22
